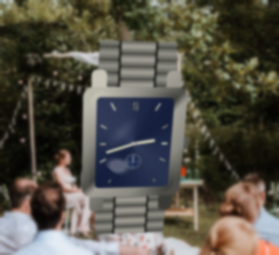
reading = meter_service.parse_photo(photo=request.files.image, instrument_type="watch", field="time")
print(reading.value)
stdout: 2:42
